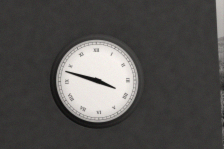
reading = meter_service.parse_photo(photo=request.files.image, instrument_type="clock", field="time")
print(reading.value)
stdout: 3:48
